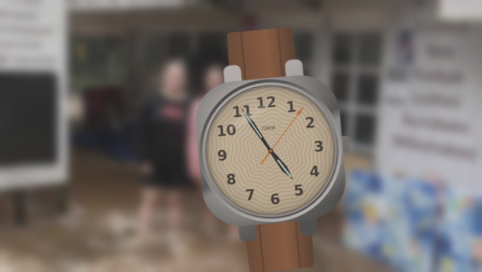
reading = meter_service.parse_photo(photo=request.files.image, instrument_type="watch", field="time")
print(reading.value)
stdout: 4:55:07
